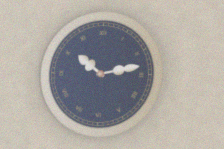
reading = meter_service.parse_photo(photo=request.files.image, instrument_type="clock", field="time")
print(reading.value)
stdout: 10:13
